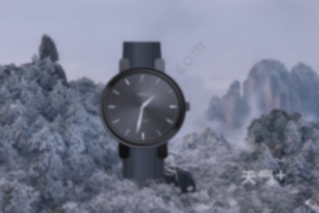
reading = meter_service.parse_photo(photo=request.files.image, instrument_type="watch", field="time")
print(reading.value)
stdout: 1:32
